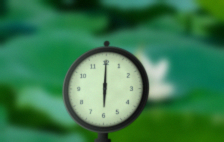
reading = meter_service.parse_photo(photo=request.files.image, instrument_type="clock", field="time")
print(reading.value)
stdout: 6:00
